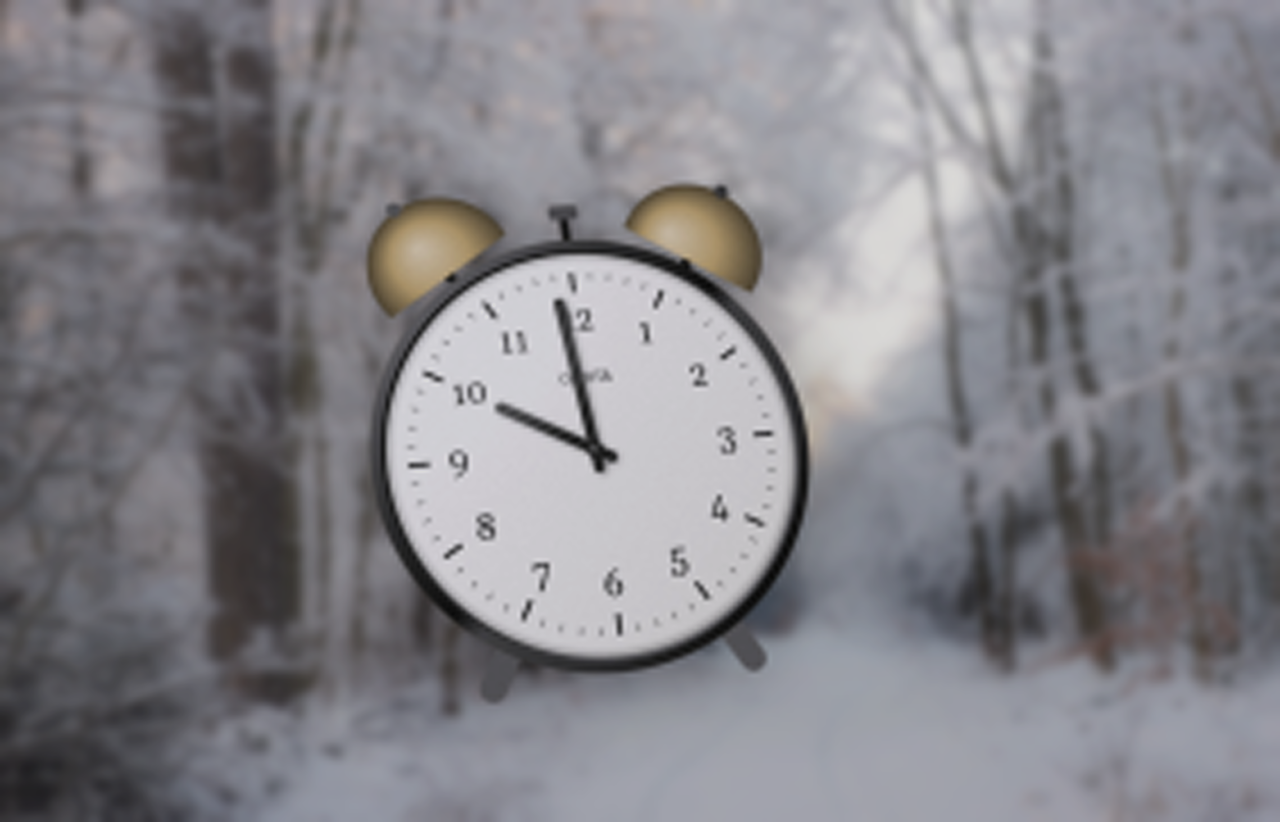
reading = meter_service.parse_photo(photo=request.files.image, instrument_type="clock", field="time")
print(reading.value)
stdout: 9:59
